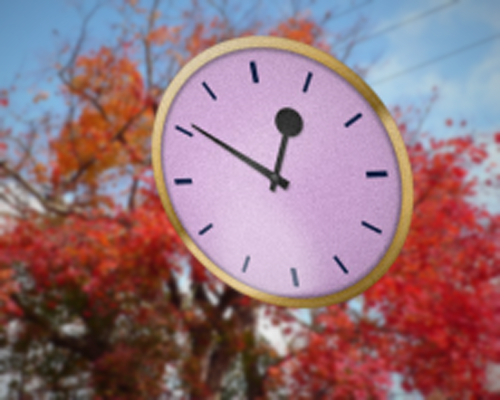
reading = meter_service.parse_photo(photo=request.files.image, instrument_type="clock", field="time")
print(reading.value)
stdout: 12:51
